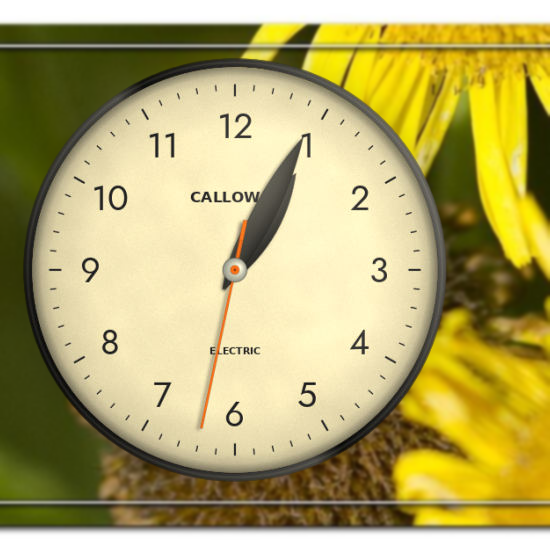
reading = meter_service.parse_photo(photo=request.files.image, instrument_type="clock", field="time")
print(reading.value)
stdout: 1:04:32
